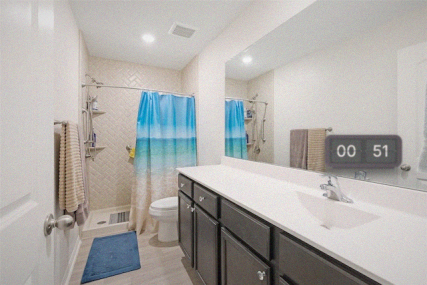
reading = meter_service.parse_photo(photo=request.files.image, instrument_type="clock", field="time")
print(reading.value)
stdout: 0:51
